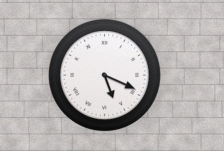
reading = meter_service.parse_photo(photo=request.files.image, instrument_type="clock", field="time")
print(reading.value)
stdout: 5:19
